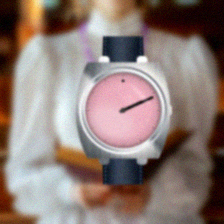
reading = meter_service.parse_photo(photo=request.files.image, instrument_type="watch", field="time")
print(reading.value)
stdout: 2:11
